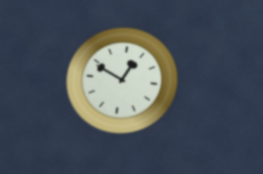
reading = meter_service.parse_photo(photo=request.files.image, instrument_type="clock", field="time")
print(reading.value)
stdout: 12:49
